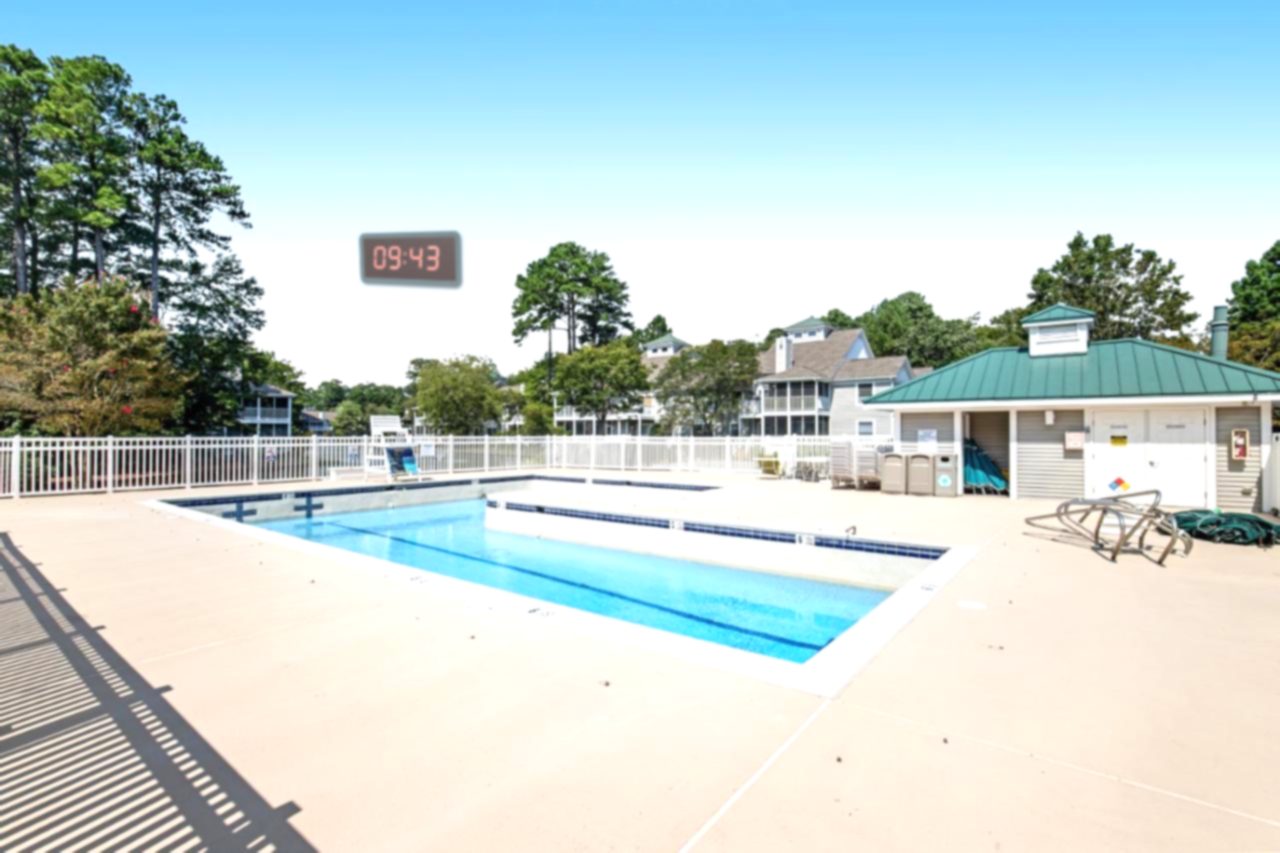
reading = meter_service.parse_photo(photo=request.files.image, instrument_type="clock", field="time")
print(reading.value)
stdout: 9:43
